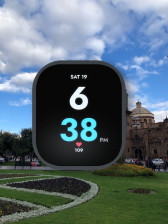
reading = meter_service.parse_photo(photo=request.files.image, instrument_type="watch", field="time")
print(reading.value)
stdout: 6:38
